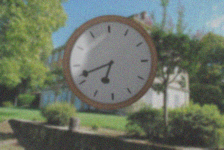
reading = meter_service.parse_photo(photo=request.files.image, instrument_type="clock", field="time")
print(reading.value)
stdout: 6:42
